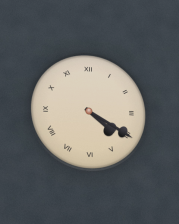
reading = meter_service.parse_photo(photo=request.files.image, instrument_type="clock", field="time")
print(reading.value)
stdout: 4:20
